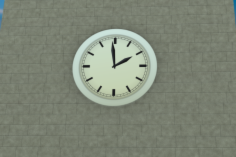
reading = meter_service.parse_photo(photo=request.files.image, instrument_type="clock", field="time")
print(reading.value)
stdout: 1:59
